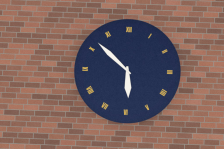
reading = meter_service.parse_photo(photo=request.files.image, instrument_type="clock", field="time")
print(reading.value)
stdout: 5:52
